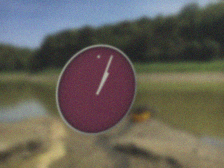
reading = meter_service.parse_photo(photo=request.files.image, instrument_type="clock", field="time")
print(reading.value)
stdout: 1:04
